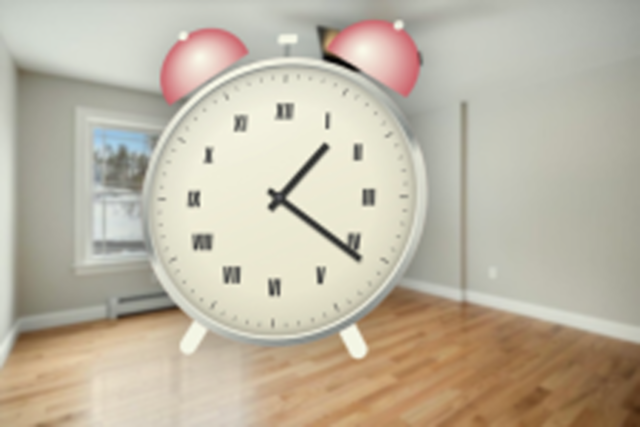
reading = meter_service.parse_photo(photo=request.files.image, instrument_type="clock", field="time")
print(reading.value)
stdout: 1:21
